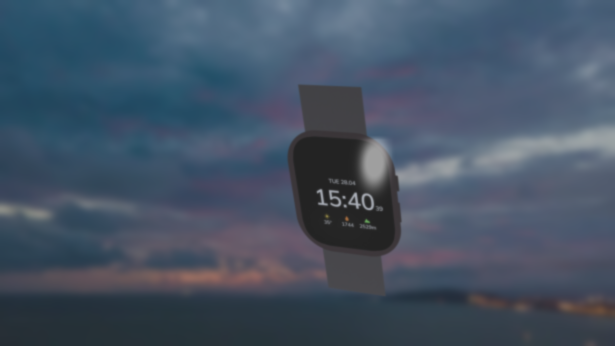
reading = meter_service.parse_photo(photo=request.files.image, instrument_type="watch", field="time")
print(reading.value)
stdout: 15:40
